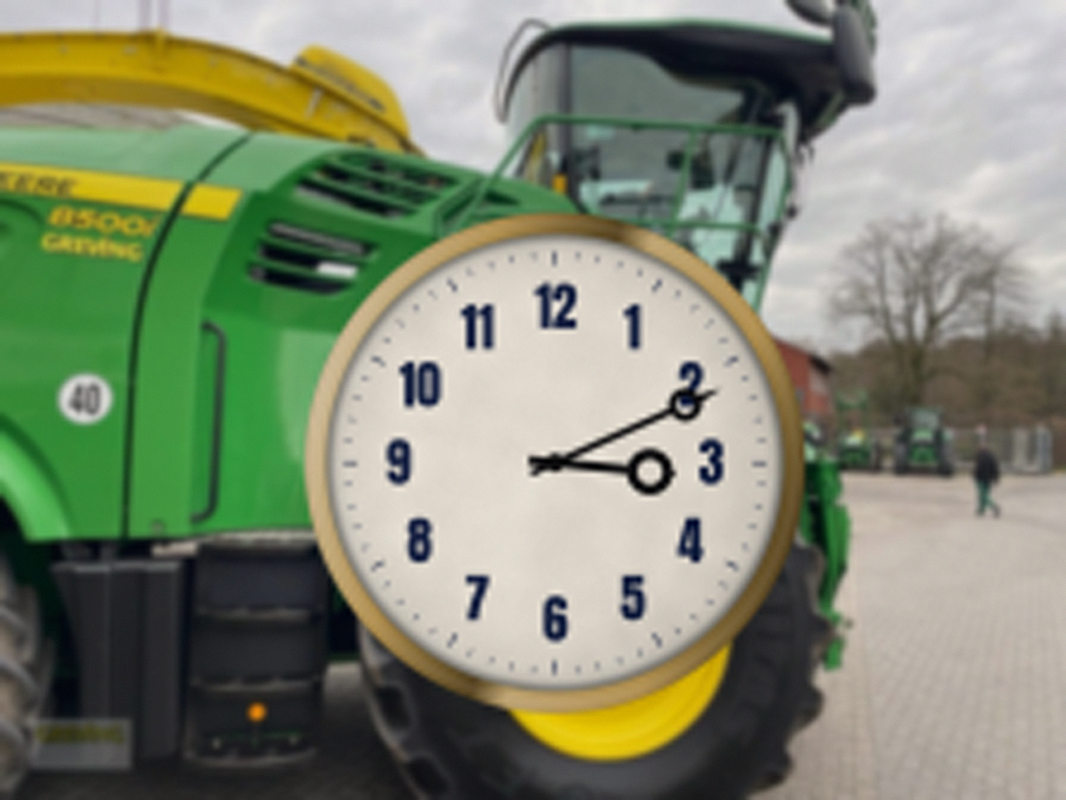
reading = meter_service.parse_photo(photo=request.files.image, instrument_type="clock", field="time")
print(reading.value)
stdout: 3:11
